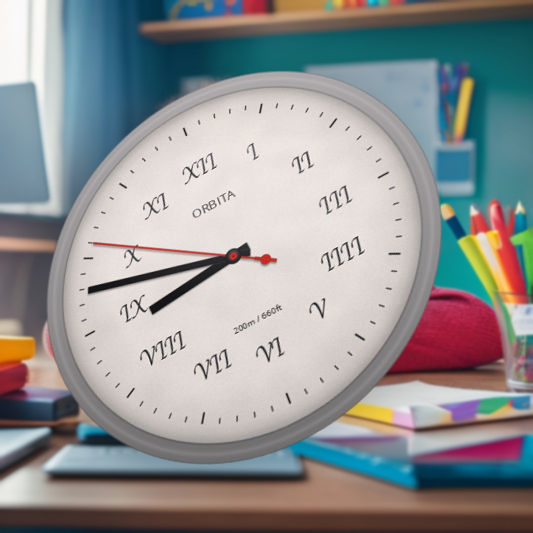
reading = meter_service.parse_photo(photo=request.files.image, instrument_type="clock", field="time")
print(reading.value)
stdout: 8:47:51
